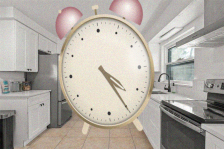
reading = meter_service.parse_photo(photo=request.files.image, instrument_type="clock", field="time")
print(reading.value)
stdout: 4:25
